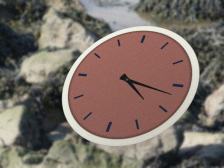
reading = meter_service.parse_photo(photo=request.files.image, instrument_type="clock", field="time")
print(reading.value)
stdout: 4:17
